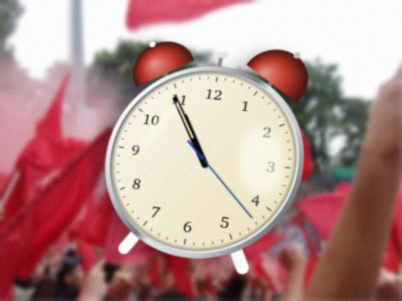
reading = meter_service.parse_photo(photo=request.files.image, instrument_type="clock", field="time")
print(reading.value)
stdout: 10:54:22
